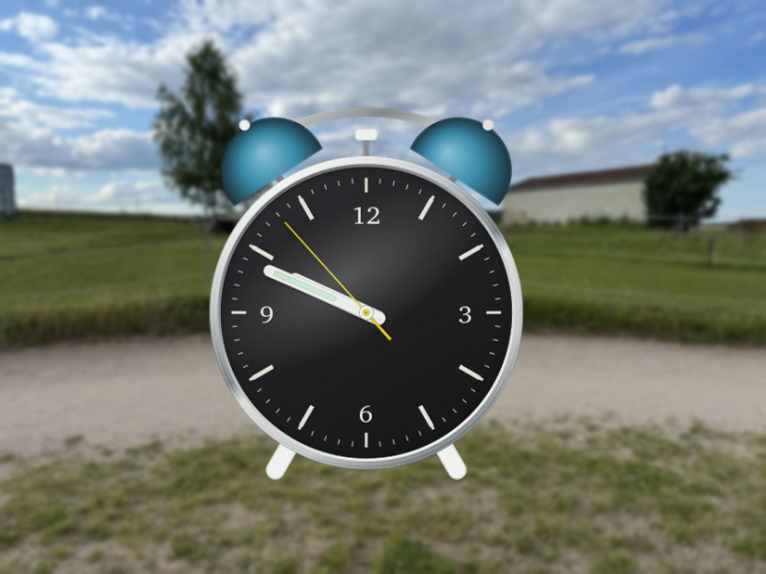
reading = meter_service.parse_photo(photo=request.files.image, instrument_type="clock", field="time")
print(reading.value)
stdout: 9:48:53
